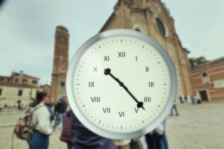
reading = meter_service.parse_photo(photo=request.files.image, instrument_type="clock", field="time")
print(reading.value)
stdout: 10:23
